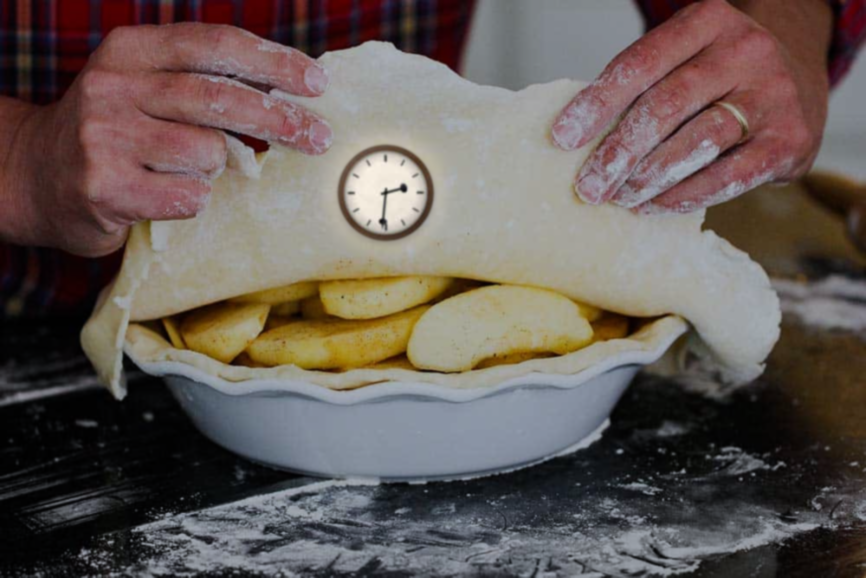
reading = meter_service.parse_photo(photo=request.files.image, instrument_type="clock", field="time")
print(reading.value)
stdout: 2:31
